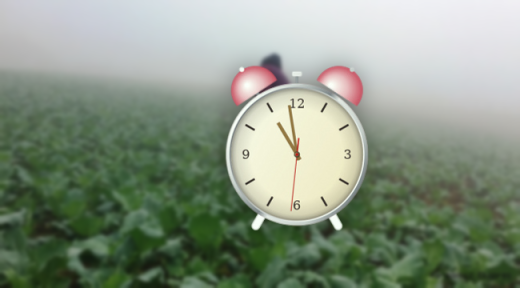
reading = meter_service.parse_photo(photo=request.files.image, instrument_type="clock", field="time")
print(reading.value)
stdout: 10:58:31
